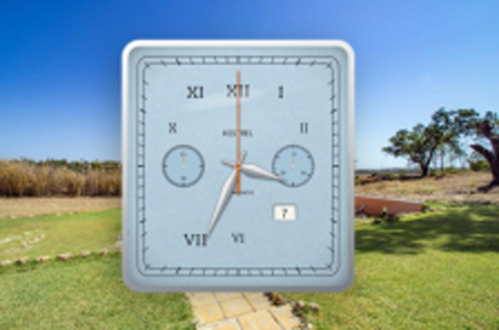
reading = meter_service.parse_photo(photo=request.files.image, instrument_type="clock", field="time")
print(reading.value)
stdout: 3:34
